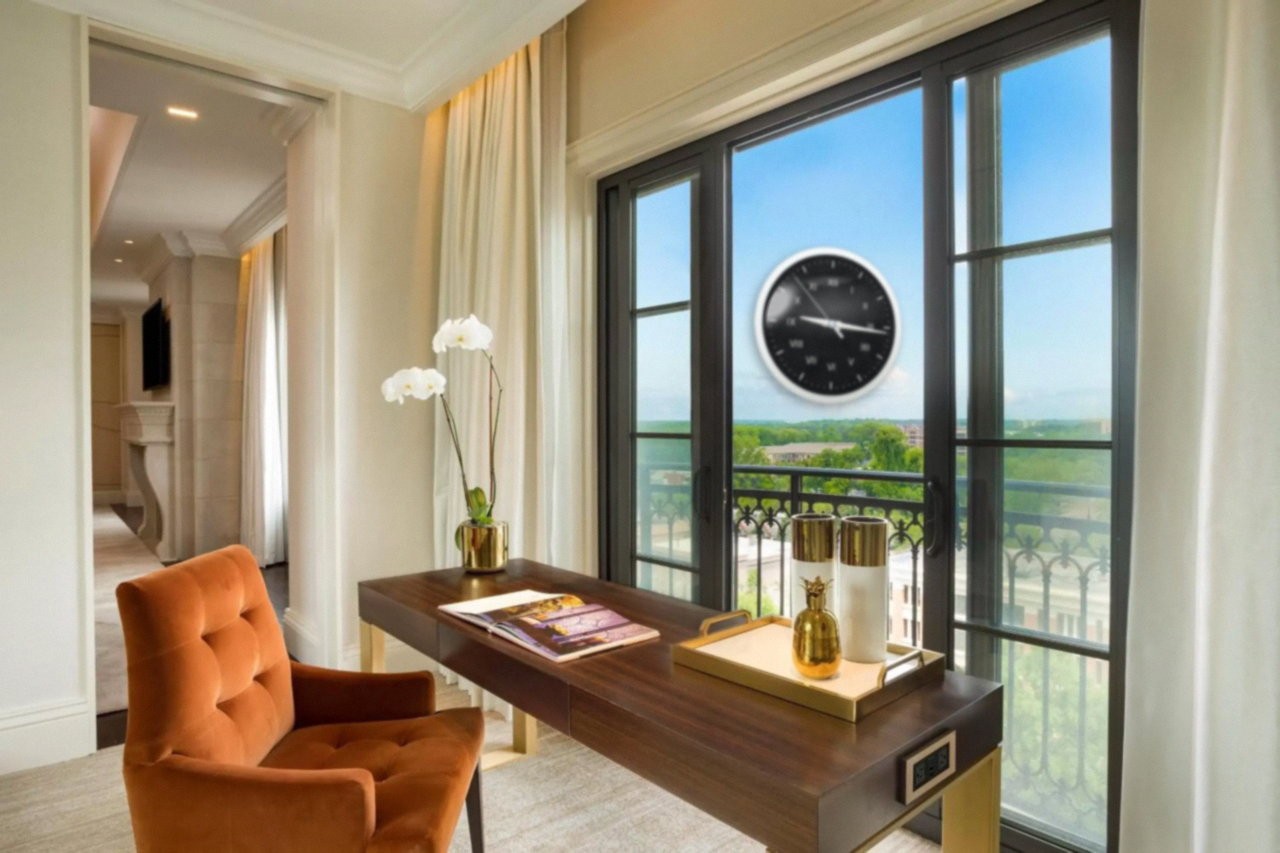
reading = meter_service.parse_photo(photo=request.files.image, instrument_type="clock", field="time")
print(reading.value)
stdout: 9:15:53
